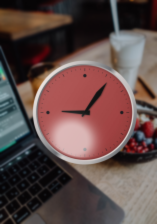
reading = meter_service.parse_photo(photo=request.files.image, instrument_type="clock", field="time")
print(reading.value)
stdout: 9:06
